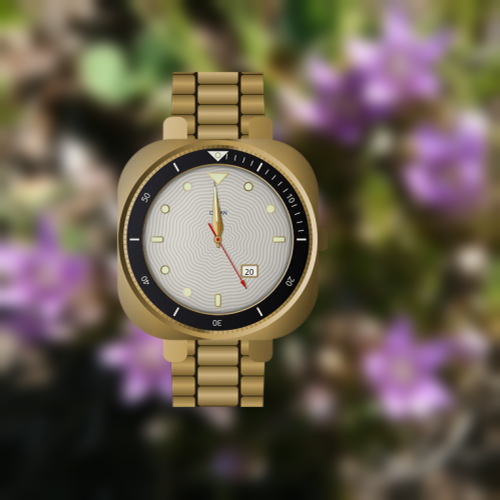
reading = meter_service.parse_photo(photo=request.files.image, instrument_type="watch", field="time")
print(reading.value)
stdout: 11:59:25
